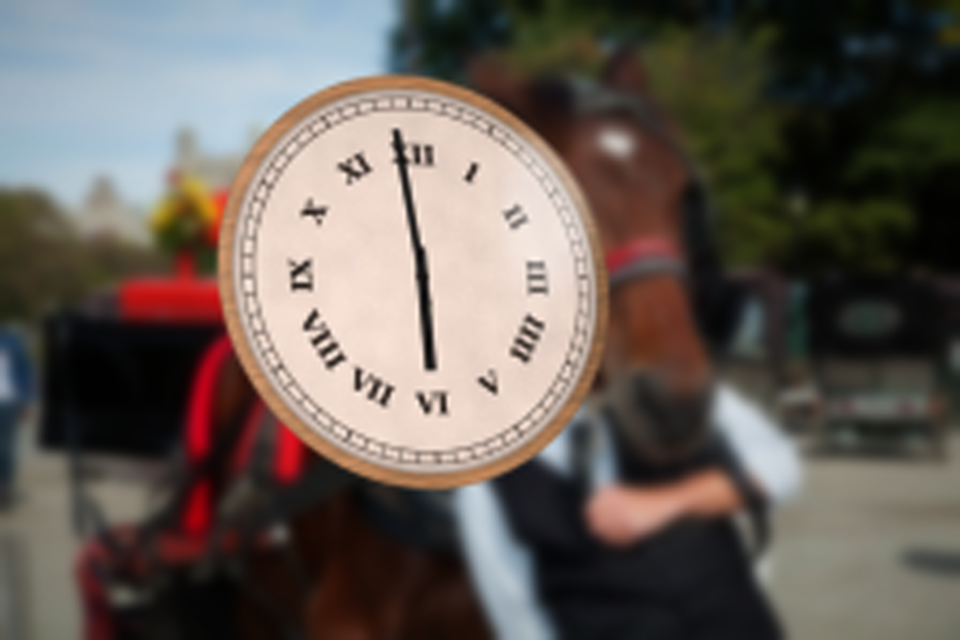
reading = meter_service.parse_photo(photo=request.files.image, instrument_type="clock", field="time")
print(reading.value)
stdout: 5:59
